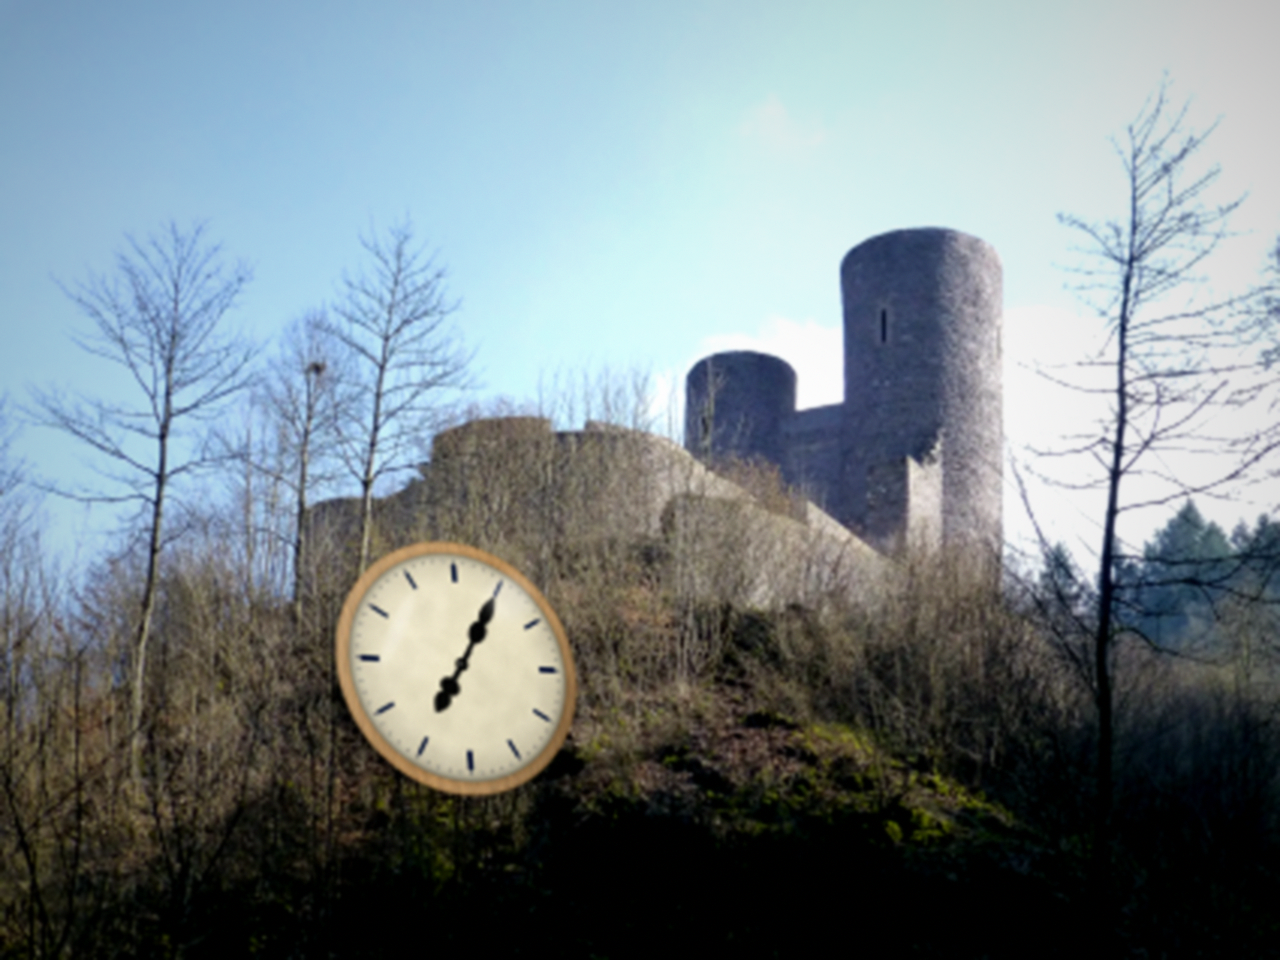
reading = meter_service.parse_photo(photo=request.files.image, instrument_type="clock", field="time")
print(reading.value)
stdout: 7:05
